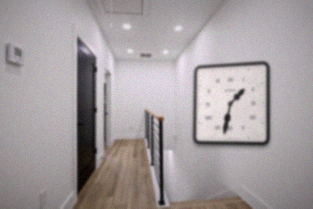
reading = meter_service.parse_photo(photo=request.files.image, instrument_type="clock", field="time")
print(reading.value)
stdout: 1:32
